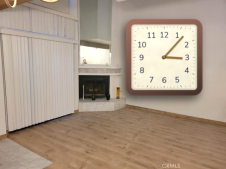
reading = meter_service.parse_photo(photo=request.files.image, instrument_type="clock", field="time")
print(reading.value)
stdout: 3:07
